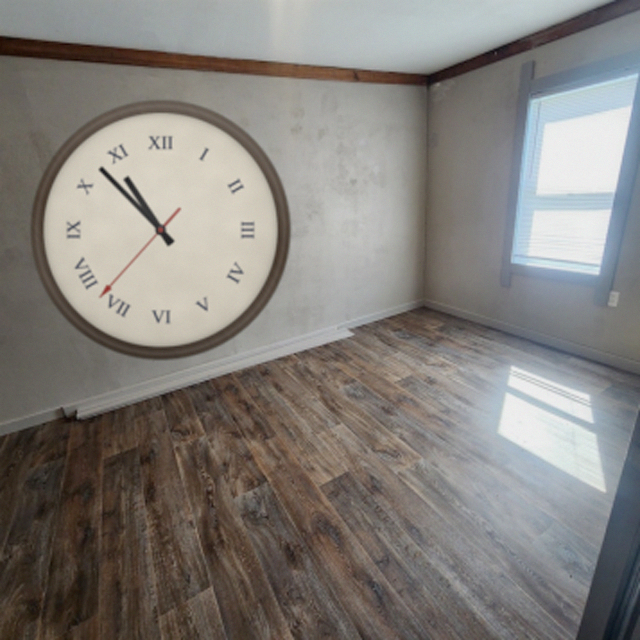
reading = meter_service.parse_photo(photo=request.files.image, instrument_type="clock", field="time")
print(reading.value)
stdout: 10:52:37
